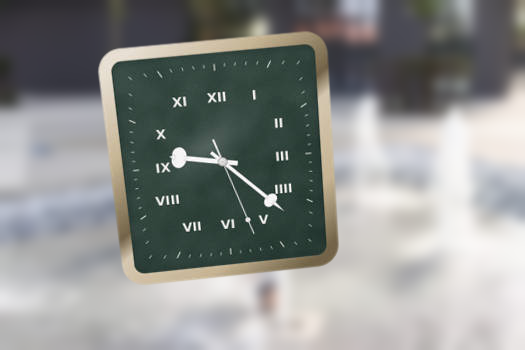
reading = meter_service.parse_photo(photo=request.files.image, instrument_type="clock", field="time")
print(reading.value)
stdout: 9:22:27
